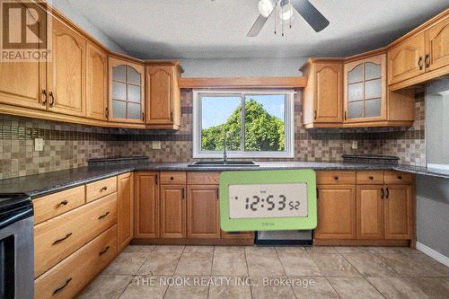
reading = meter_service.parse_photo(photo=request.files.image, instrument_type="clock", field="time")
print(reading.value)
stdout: 12:53:52
